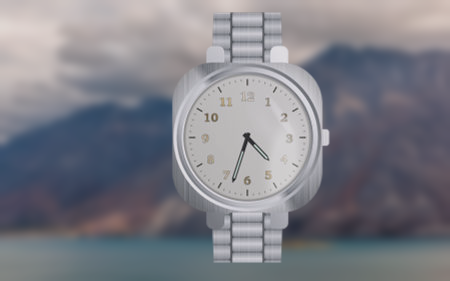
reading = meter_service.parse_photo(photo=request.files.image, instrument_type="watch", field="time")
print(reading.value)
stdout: 4:33
